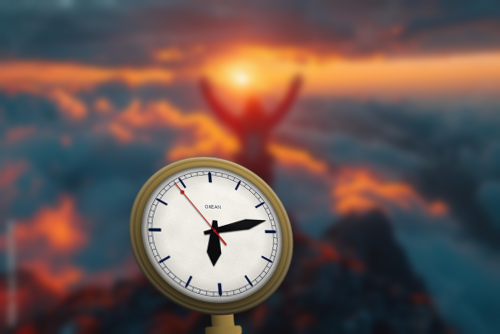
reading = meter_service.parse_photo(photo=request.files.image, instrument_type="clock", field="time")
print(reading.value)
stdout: 6:12:54
